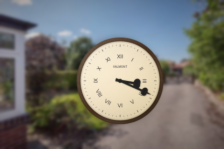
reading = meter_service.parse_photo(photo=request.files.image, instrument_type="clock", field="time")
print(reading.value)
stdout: 3:19
